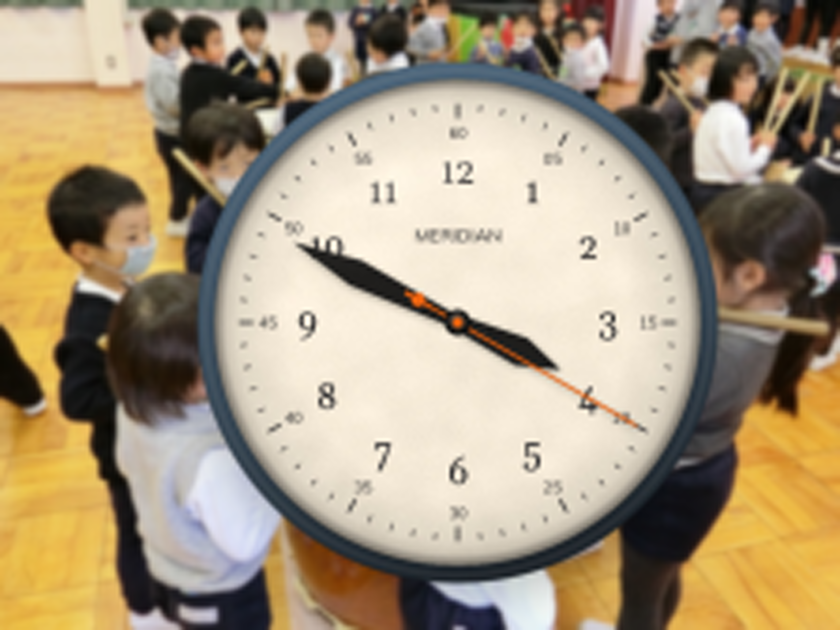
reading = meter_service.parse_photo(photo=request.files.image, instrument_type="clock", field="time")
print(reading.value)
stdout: 3:49:20
